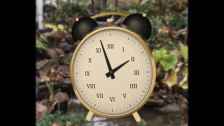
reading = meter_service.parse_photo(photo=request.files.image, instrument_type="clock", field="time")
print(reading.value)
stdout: 1:57
